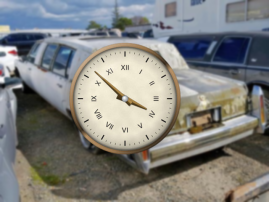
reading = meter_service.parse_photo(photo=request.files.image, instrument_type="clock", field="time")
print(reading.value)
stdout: 3:52
